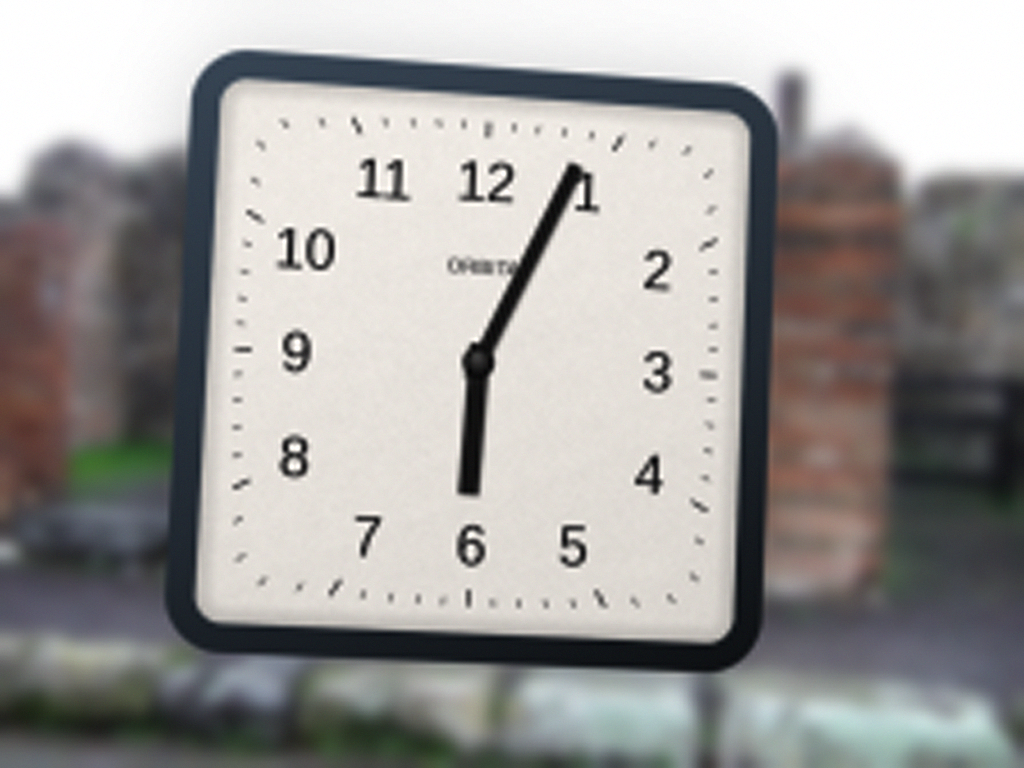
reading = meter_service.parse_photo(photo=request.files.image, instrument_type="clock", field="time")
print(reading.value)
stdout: 6:04
